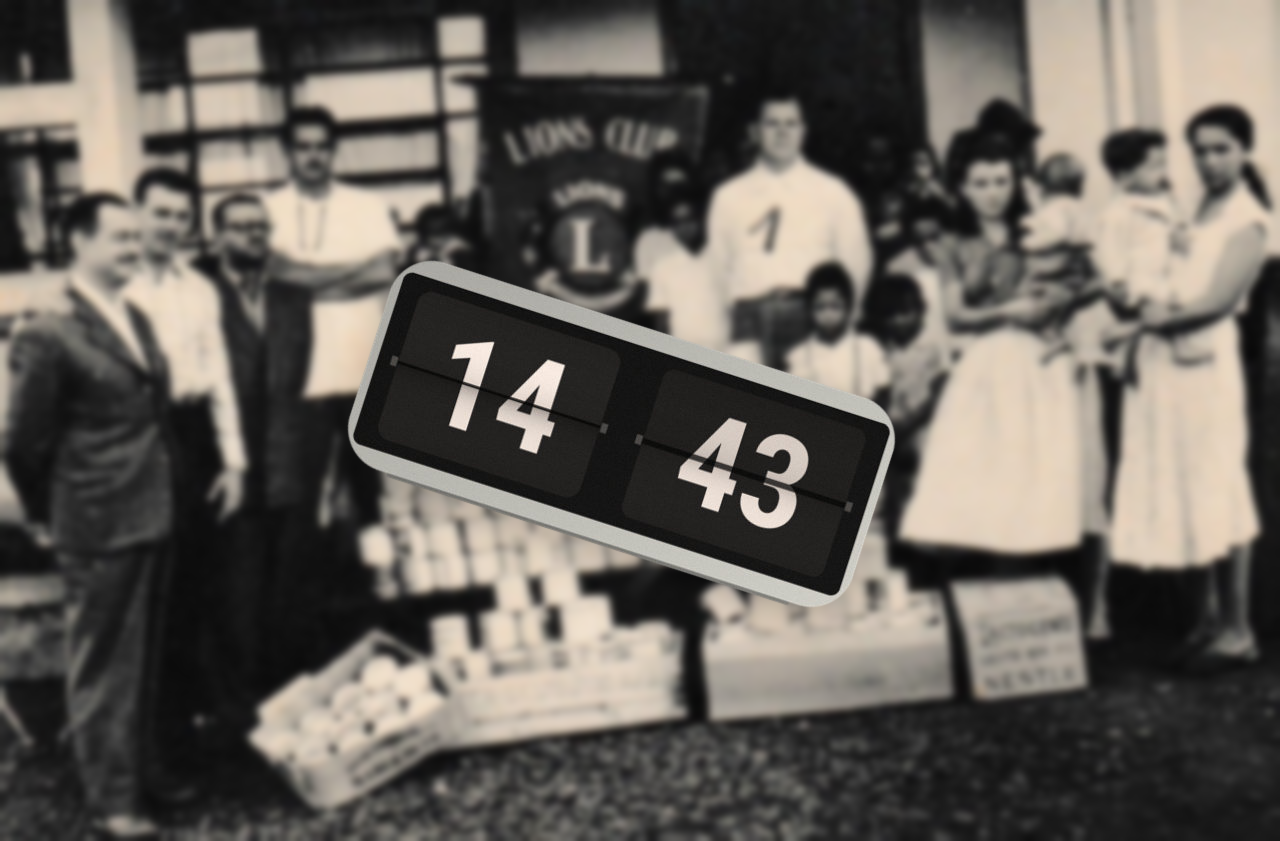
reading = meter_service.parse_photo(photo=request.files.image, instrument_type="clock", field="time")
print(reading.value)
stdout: 14:43
